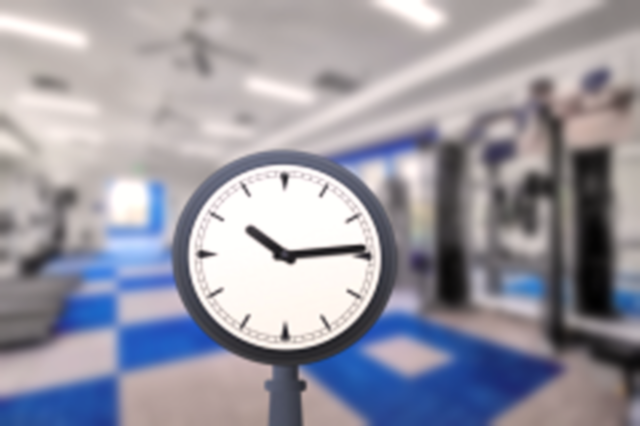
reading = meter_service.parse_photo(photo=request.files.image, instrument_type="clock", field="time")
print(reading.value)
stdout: 10:14
